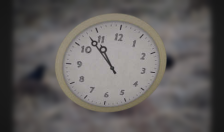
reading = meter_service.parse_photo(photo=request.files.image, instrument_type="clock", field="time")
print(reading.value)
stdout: 10:53
